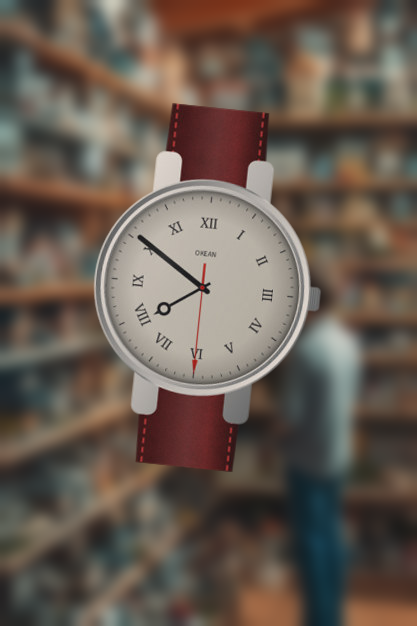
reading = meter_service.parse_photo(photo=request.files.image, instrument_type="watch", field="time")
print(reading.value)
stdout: 7:50:30
